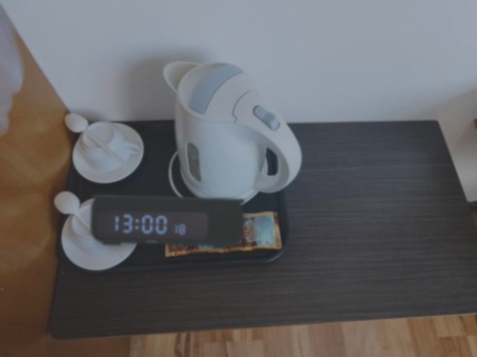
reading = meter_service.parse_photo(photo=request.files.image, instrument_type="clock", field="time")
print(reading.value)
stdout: 13:00
